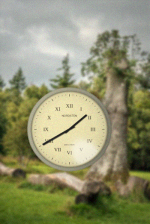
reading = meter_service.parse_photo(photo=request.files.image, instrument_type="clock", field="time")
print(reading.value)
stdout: 1:40
